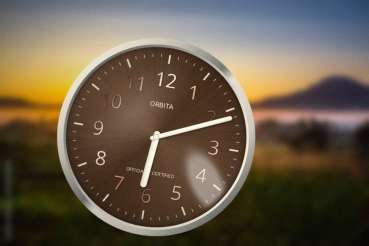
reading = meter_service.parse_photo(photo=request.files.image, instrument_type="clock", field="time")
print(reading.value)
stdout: 6:11
